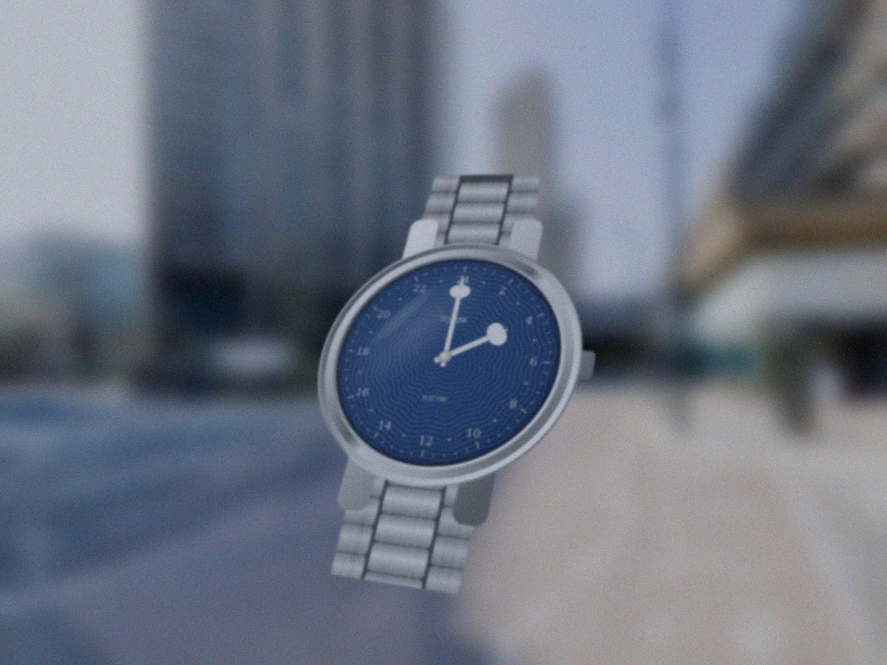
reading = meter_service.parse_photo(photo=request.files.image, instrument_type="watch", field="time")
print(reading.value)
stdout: 4:00
